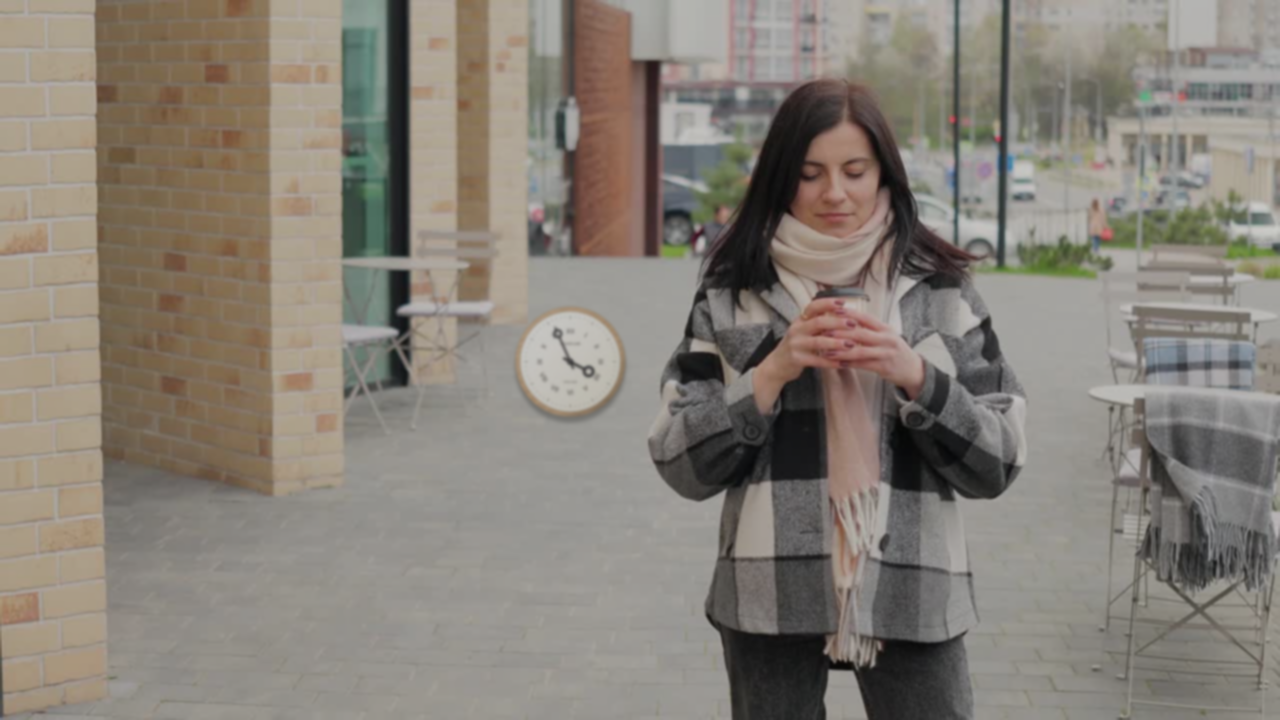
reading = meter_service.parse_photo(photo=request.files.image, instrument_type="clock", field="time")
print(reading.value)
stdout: 3:56
